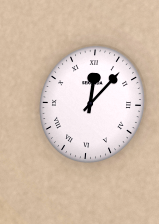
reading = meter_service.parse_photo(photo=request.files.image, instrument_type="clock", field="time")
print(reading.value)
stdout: 12:07
